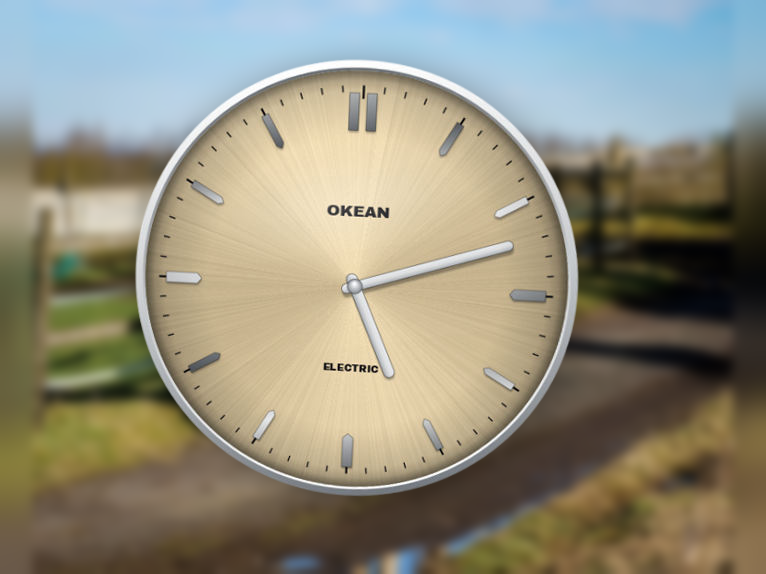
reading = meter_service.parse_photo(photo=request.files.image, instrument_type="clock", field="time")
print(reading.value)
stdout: 5:12
